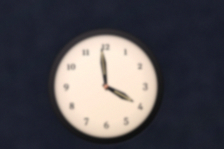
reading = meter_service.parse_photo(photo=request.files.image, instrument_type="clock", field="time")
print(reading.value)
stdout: 3:59
